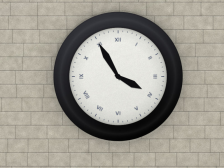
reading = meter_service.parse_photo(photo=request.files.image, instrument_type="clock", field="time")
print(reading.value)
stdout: 3:55
